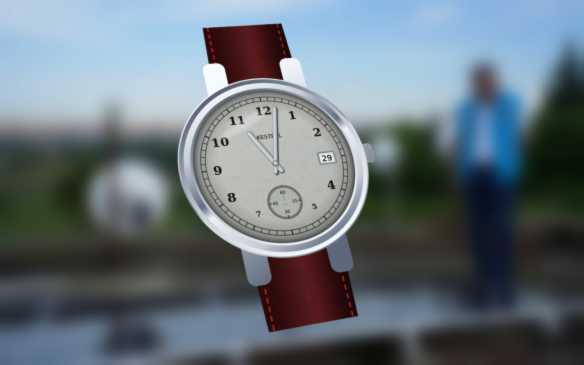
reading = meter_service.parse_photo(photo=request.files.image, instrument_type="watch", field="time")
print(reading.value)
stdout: 11:02
